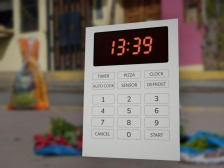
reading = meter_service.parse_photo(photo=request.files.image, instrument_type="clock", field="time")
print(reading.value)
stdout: 13:39
